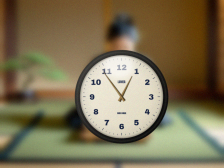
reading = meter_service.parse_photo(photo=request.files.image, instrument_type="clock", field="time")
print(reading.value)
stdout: 12:54
